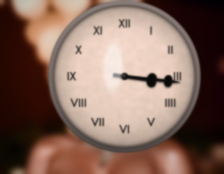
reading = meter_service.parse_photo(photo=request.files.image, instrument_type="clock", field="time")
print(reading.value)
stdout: 3:16
